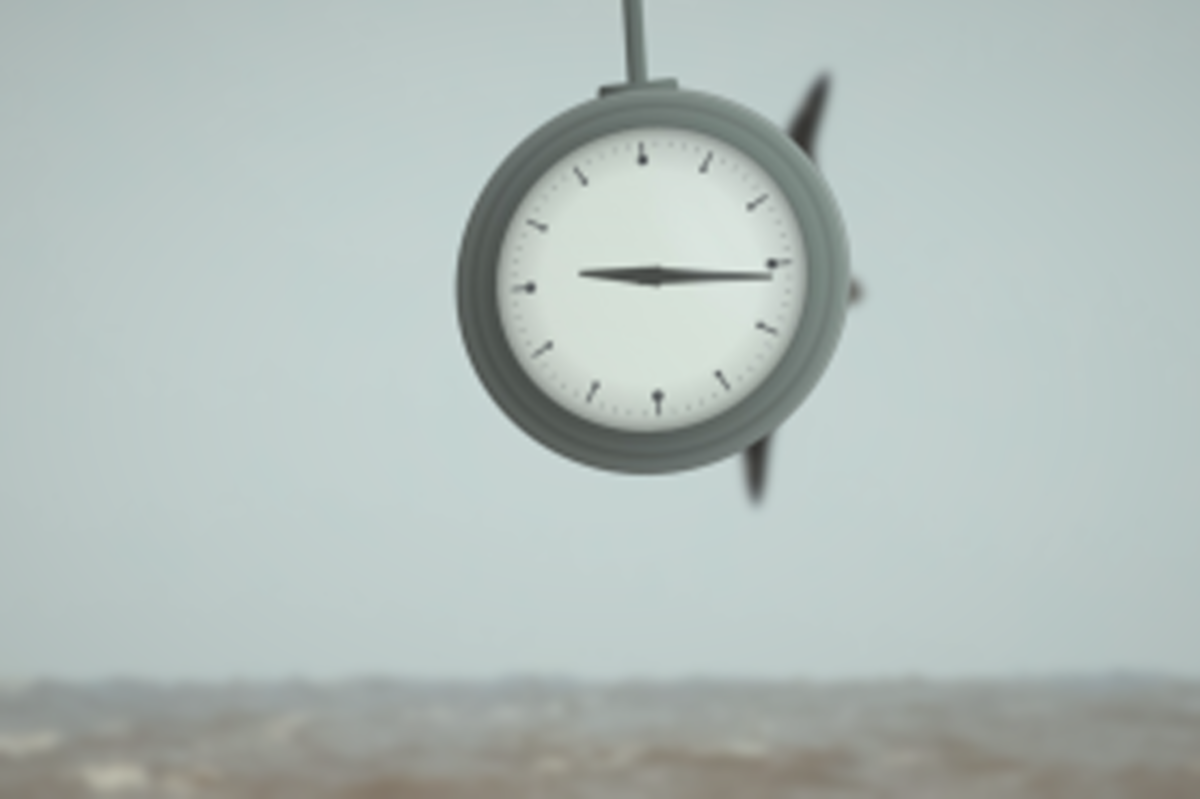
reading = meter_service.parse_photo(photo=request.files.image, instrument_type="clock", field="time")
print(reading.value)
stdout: 9:16
